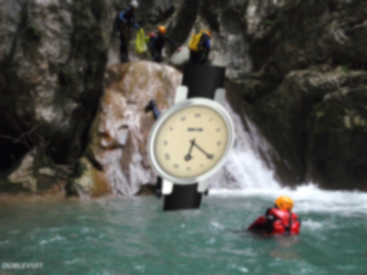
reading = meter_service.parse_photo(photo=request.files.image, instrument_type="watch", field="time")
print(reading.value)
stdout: 6:21
